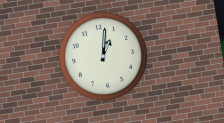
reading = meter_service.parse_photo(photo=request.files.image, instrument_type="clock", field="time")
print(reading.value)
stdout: 1:02
